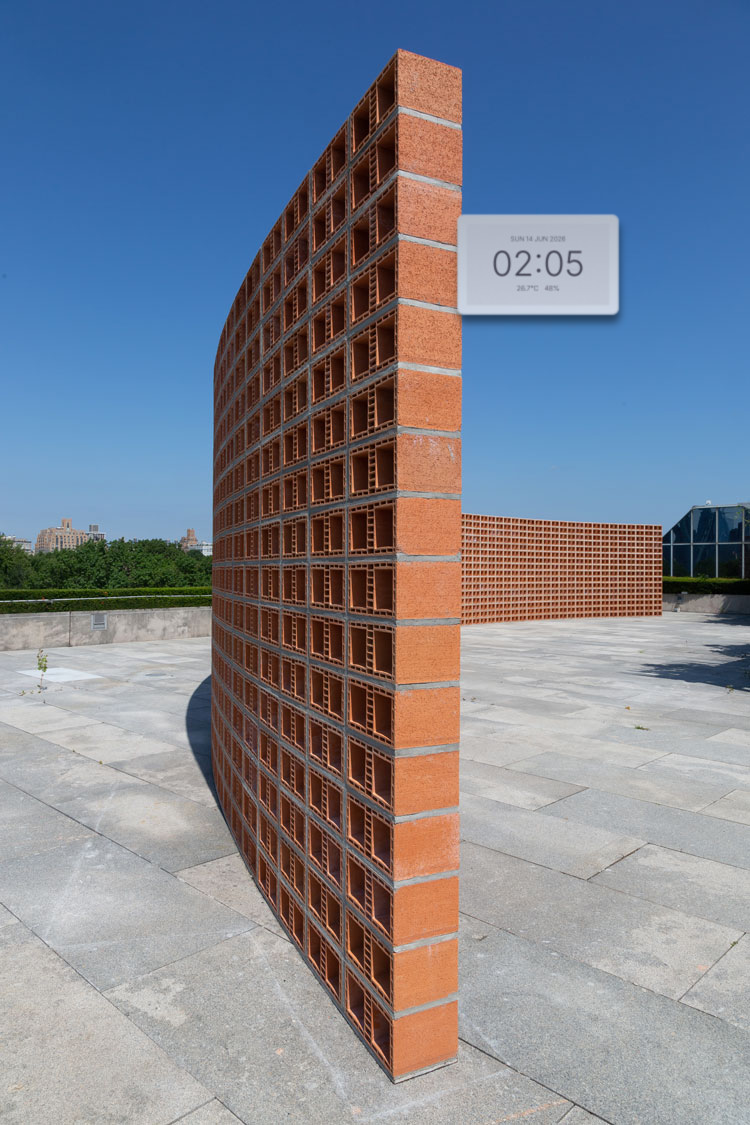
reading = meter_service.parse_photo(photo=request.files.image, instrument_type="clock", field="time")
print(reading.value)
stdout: 2:05
